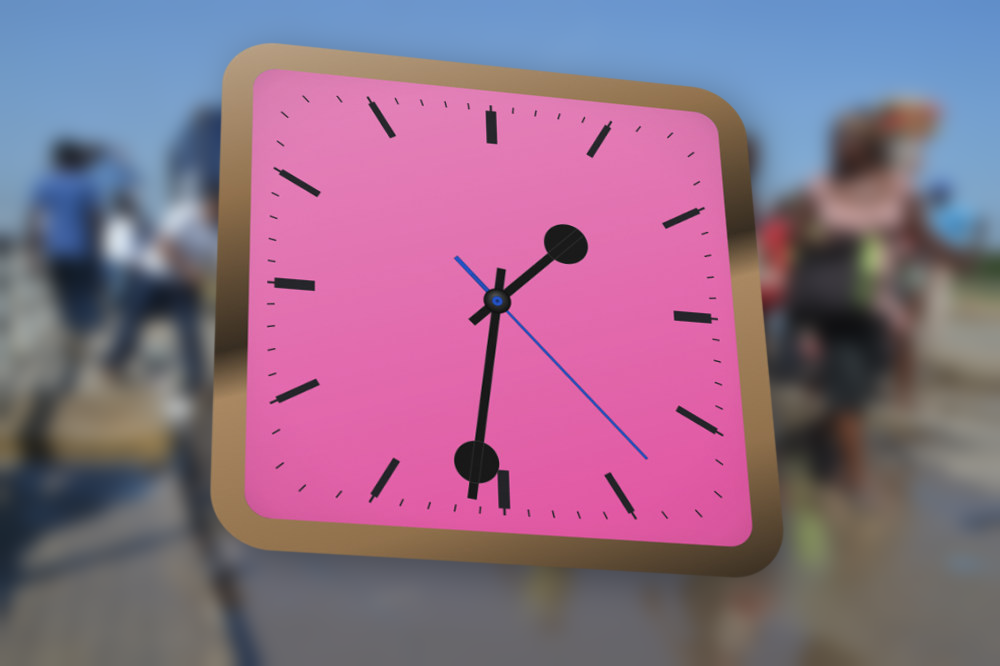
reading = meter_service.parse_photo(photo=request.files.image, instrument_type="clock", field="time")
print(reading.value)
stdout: 1:31:23
